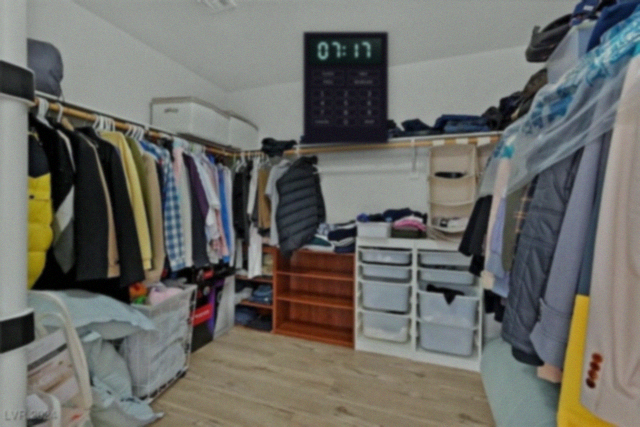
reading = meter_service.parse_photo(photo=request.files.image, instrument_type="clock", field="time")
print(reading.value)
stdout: 7:17
